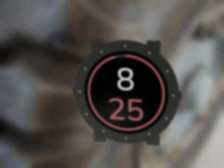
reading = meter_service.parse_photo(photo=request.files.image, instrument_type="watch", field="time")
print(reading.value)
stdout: 8:25
